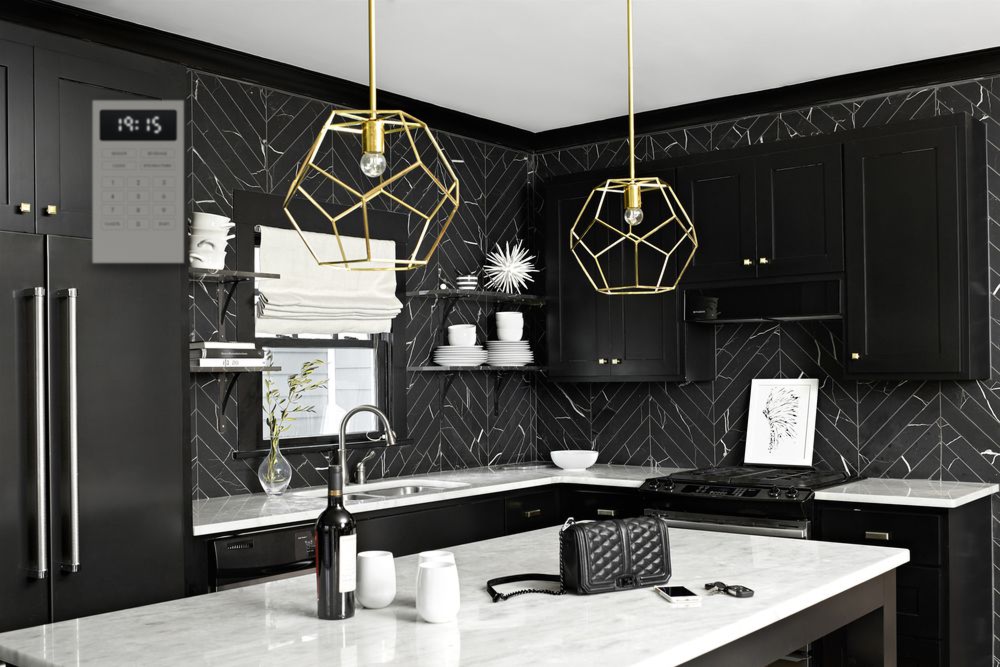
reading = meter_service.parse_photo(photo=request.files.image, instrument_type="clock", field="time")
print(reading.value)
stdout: 19:15
